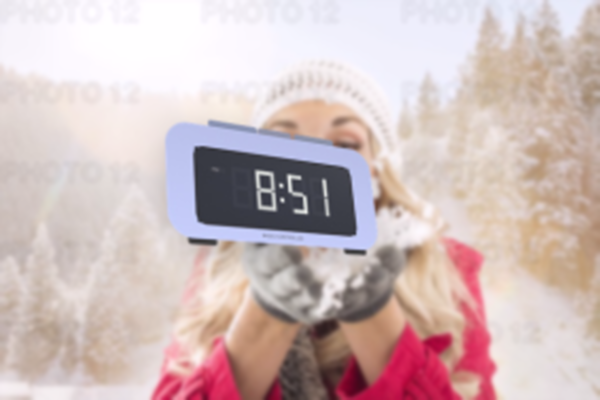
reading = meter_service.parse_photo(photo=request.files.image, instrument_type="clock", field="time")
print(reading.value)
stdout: 8:51
